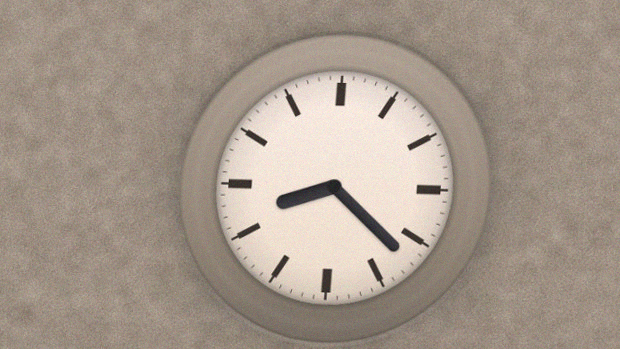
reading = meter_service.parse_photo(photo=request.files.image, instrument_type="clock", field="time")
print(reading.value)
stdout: 8:22
